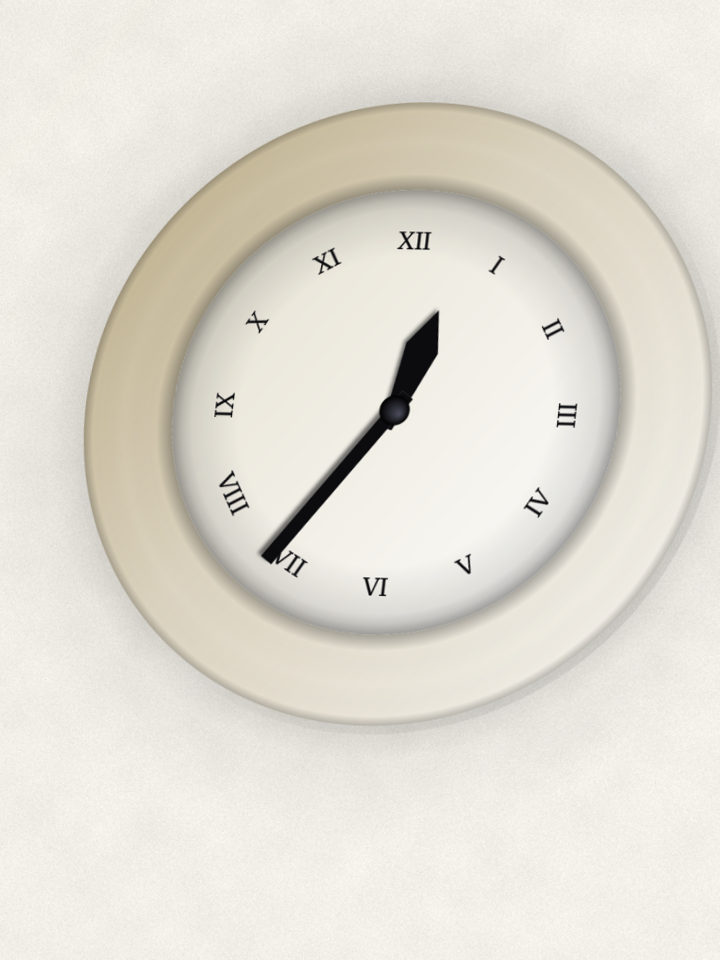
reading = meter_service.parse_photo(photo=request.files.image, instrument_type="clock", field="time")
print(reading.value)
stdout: 12:36
